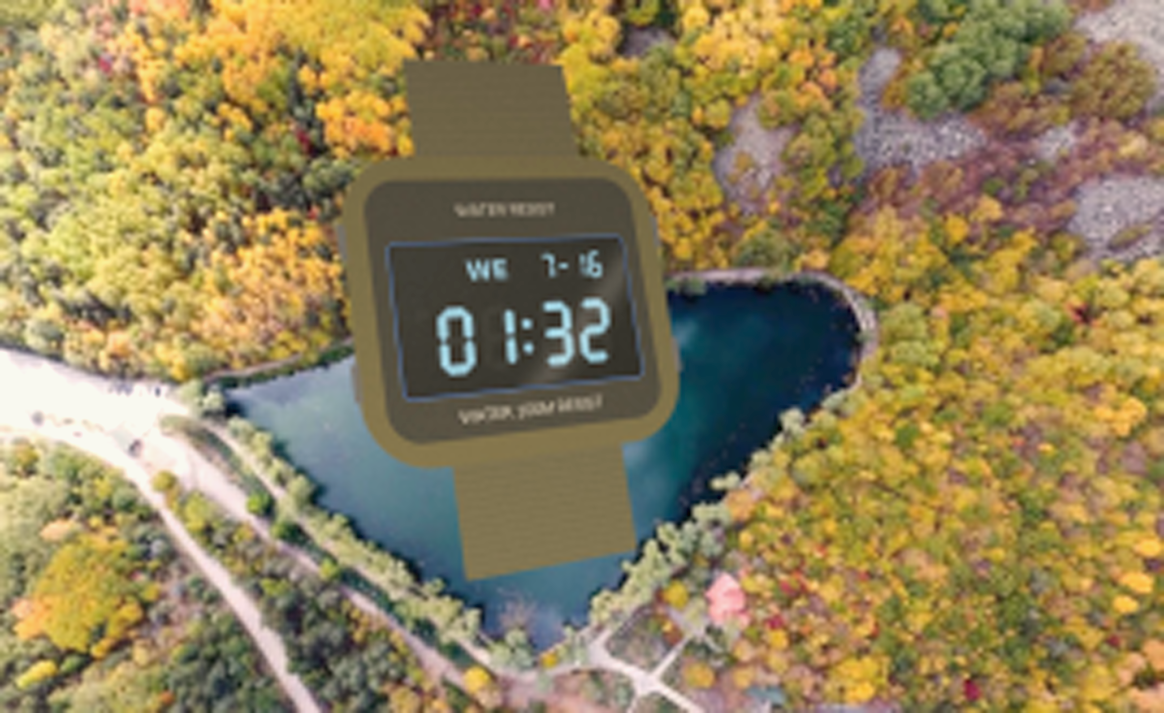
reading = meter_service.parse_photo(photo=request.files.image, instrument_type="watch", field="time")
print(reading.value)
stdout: 1:32
